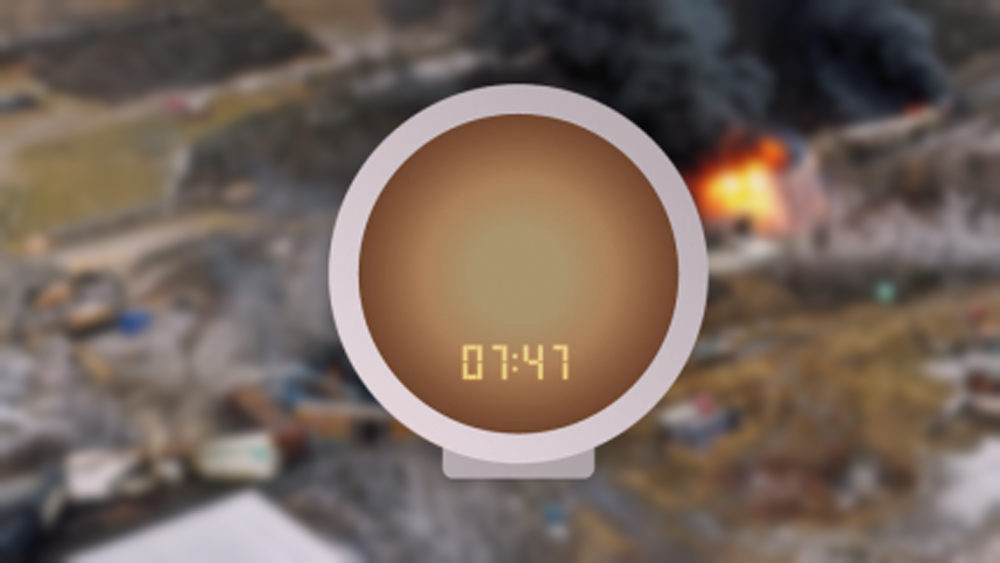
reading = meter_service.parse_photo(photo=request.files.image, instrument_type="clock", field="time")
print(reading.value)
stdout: 7:47
